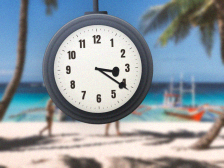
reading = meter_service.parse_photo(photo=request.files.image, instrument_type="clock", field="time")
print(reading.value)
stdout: 3:21
